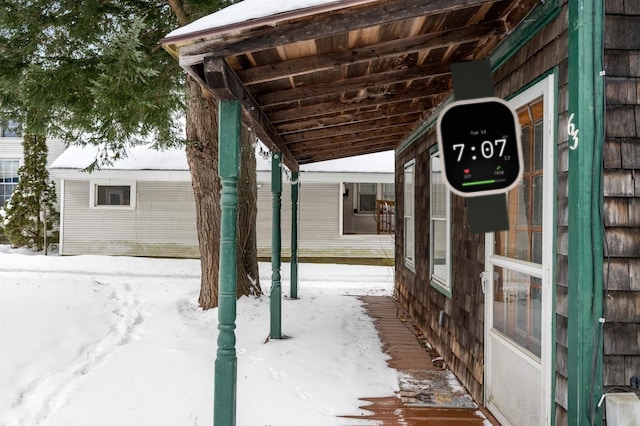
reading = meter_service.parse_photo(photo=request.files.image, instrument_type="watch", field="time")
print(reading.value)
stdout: 7:07
